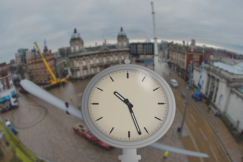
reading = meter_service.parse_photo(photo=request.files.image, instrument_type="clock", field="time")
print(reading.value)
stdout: 10:27
